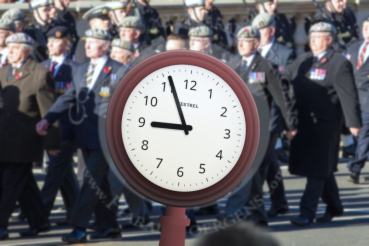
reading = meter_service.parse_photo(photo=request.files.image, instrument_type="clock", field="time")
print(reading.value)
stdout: 8:56
